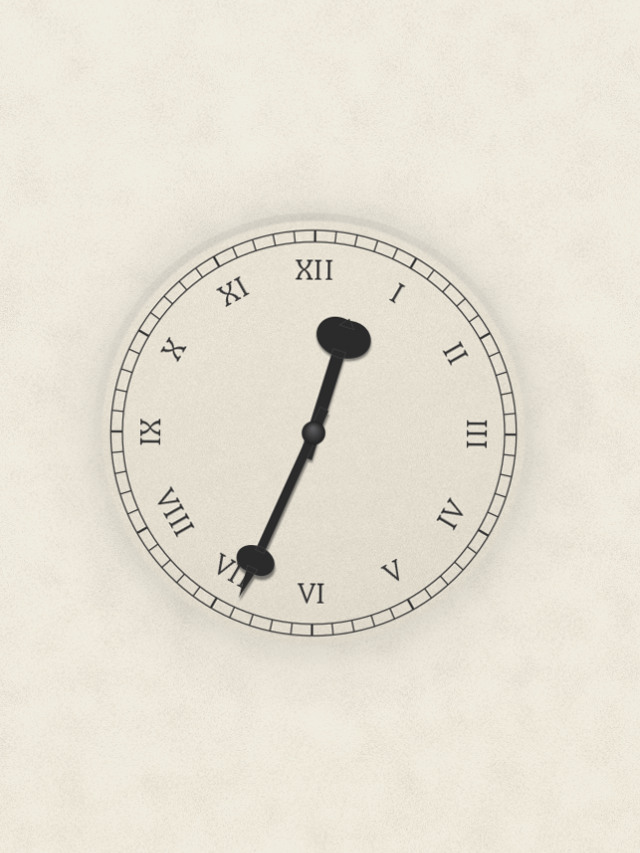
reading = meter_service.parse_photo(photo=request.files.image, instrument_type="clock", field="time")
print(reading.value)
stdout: 12:34
